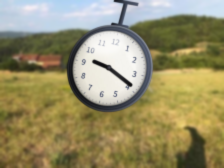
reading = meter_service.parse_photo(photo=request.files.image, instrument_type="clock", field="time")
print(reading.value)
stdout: 9:19
